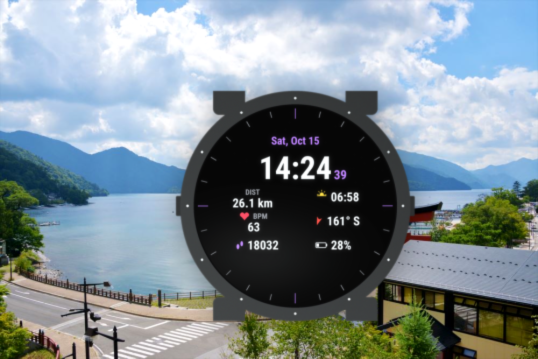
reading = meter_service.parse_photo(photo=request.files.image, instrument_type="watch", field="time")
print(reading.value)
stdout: 14:24:39
